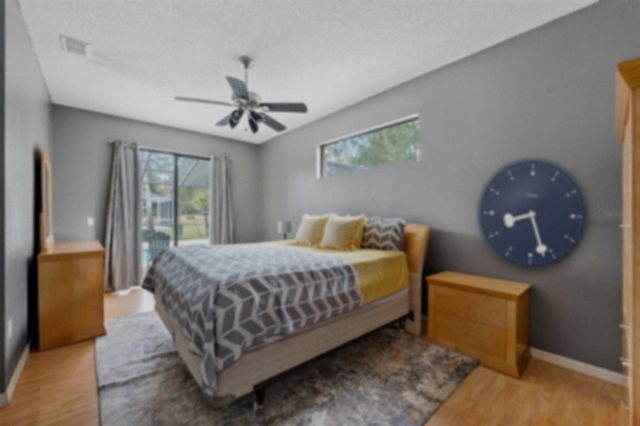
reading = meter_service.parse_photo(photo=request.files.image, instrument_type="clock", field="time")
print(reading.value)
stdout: 8:27
